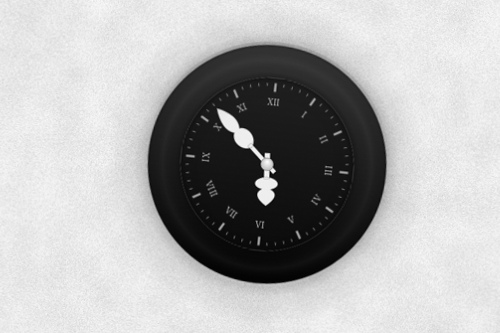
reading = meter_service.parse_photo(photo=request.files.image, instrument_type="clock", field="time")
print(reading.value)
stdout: 5:52
